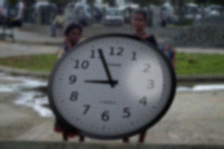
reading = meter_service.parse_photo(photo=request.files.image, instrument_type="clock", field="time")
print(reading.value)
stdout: 8:56
